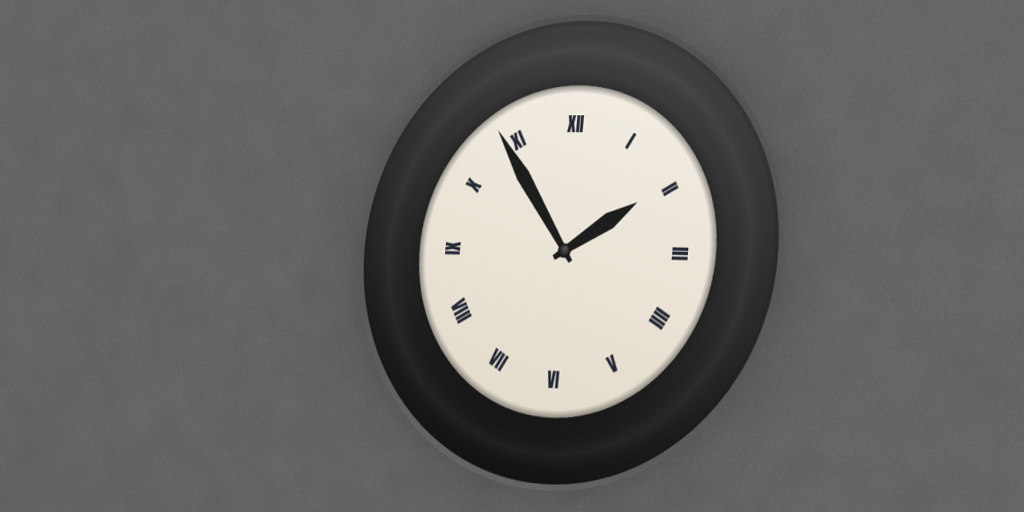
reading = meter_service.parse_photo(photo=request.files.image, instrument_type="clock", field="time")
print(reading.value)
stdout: 1:54
